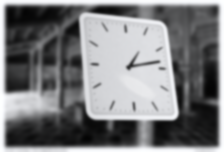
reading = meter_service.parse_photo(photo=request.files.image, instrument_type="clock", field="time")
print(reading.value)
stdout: 1:13
